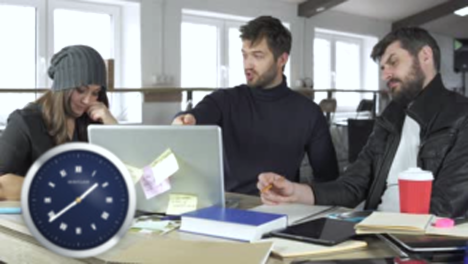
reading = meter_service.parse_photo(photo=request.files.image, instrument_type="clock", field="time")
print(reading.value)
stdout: 1:39
